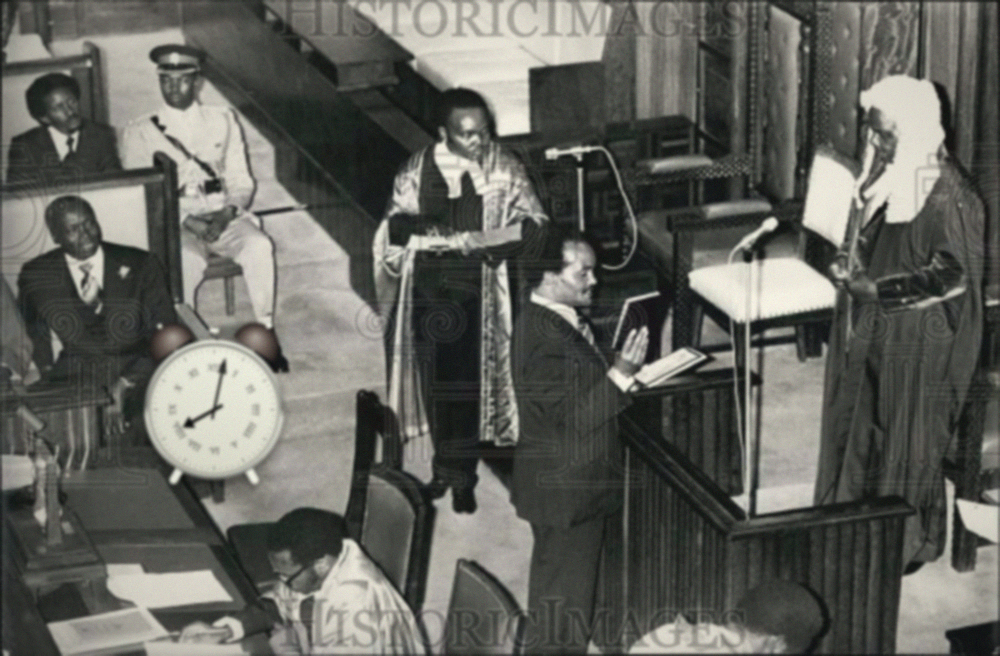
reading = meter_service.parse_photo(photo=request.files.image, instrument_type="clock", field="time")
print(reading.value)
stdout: 8:02
